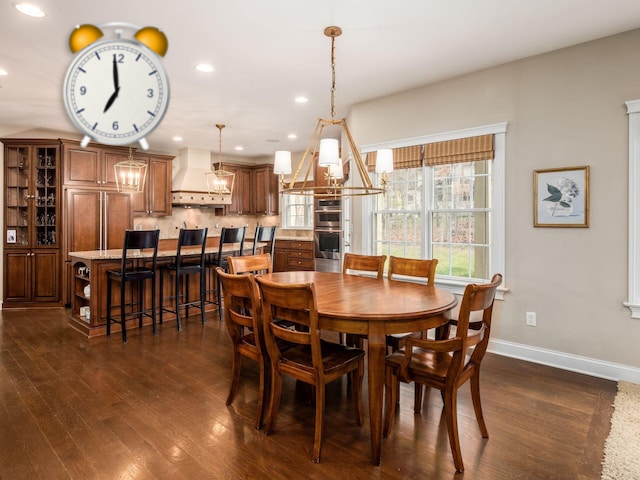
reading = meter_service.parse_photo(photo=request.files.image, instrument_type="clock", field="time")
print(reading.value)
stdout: 6:59
